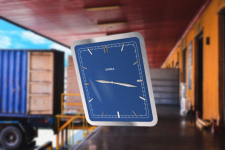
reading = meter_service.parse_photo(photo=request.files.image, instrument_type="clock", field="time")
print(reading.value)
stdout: 9:17
